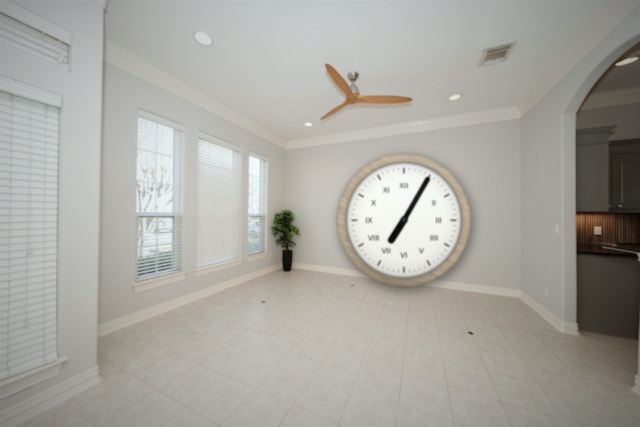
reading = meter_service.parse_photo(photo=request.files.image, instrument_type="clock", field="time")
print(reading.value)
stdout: 7:05
